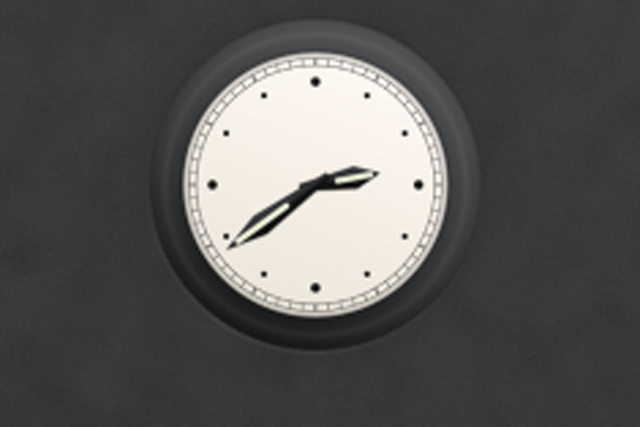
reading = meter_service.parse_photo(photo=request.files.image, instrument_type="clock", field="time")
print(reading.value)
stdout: 2:39
